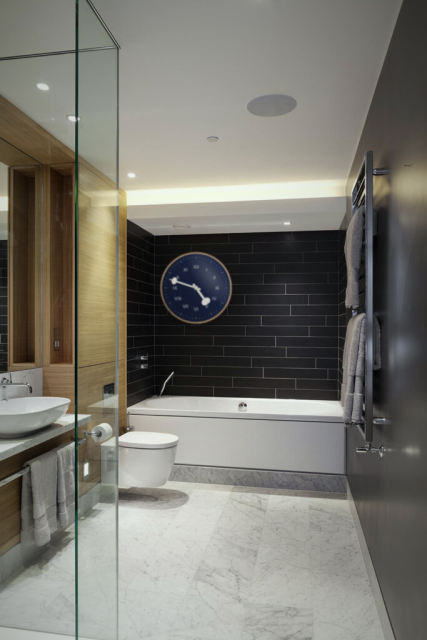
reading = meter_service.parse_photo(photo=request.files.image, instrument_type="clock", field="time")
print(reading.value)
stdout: 4:48
